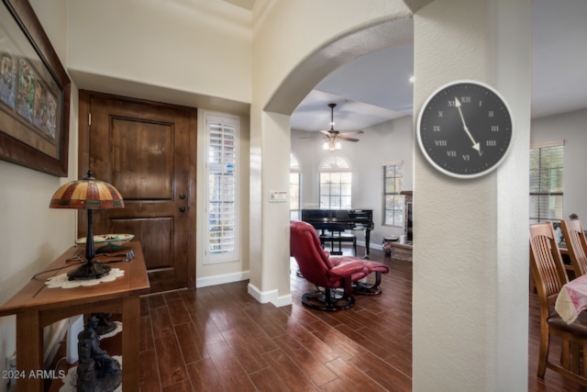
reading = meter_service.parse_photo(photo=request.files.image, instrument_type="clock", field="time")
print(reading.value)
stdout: 4:57
